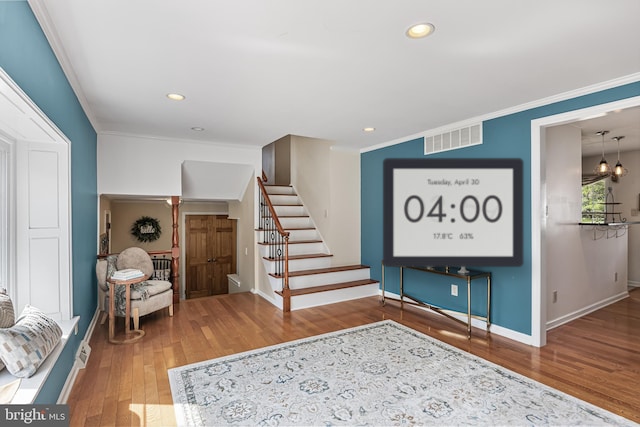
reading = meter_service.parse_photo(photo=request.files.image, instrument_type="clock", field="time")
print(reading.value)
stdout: 4:00
